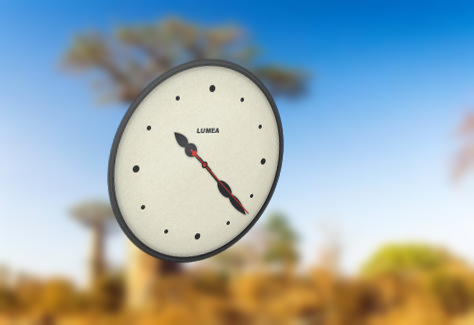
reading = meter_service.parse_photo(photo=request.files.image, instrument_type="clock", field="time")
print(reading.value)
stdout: 10:22:22
